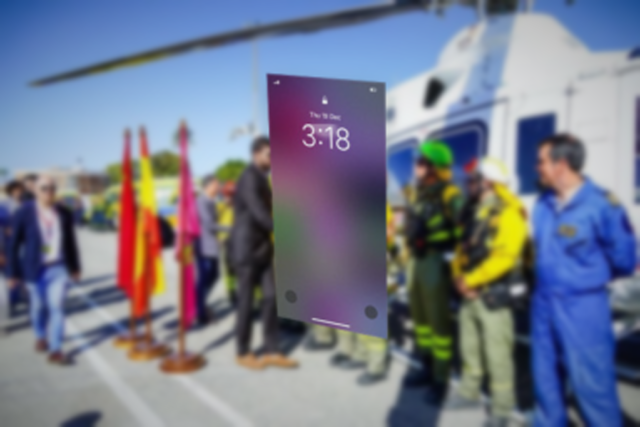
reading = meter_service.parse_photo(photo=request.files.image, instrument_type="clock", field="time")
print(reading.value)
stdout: 3:18
